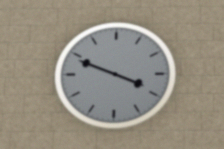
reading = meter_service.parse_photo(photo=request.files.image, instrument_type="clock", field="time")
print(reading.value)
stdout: 3:49
